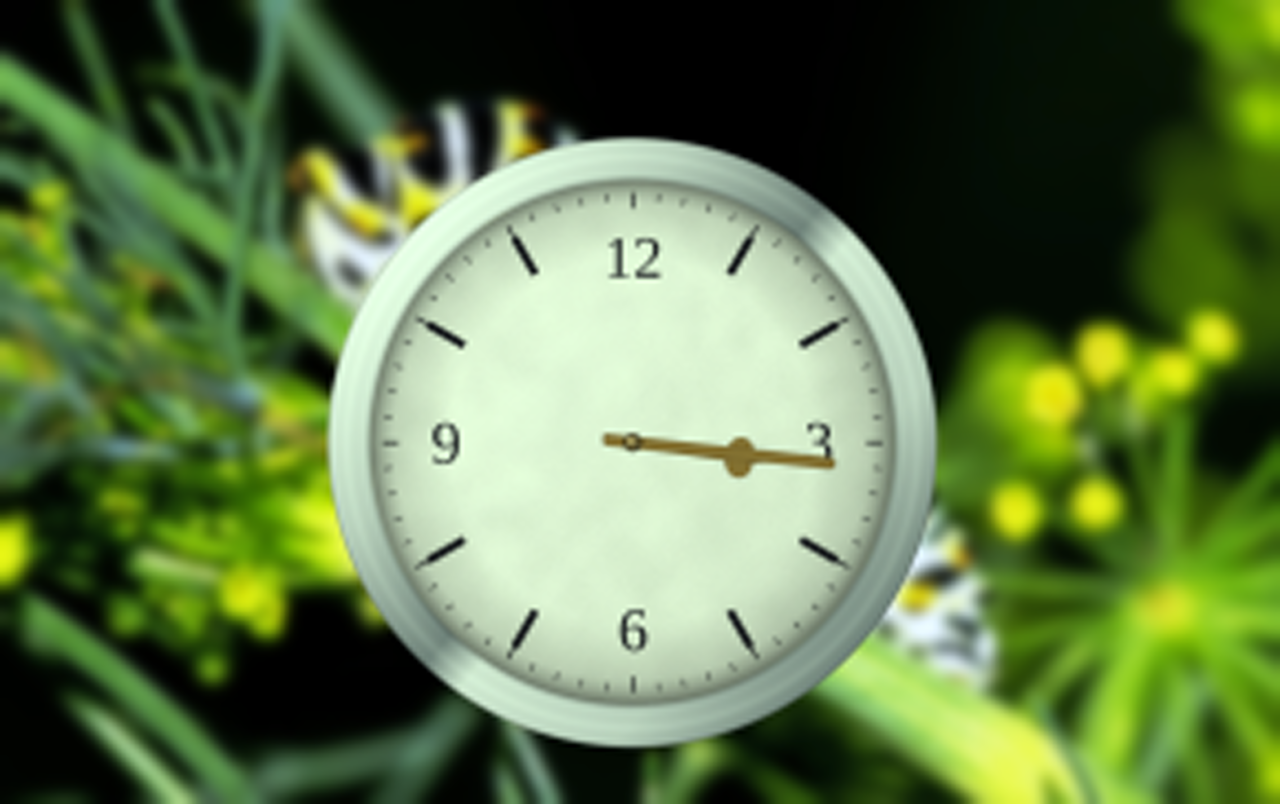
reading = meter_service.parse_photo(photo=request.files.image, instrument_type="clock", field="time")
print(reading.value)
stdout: 3:16
